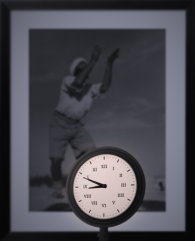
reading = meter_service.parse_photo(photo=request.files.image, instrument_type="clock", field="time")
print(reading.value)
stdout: 8:49
